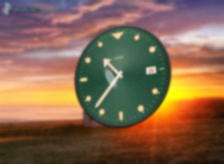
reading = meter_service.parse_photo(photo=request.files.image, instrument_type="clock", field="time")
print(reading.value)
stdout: 10:37
